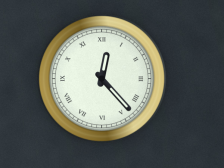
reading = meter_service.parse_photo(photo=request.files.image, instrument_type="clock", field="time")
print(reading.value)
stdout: 12:23
